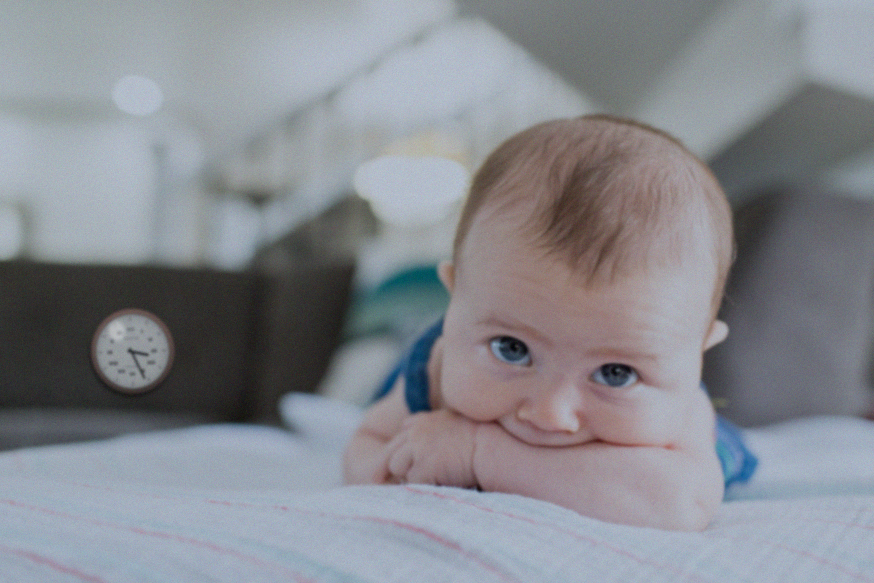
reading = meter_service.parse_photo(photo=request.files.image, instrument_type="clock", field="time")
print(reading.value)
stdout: 3:26
